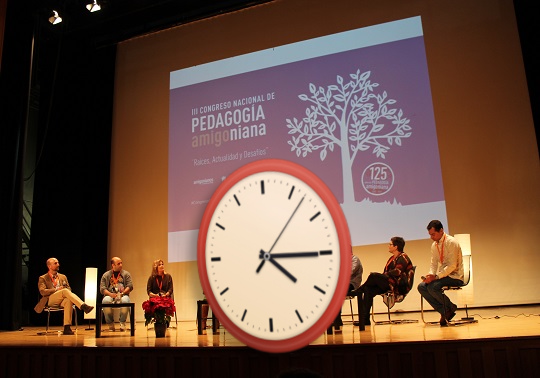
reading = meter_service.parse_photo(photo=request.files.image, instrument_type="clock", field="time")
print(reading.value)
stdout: 4:15:07
